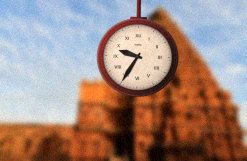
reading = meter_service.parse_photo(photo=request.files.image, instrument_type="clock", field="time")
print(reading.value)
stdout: 9:35
